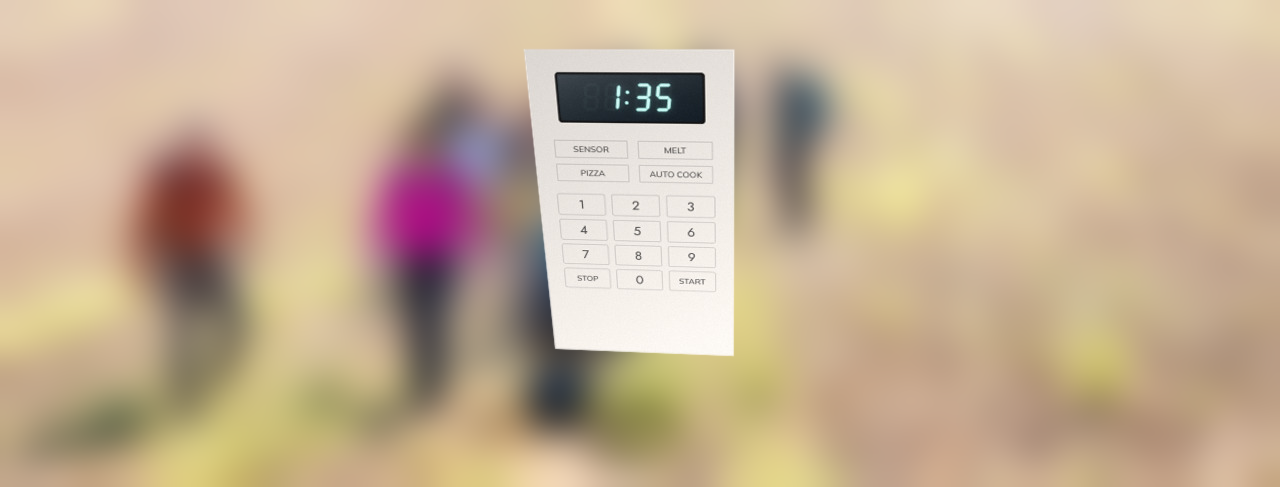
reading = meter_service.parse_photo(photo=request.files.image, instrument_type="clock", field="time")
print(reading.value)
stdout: 1:35
